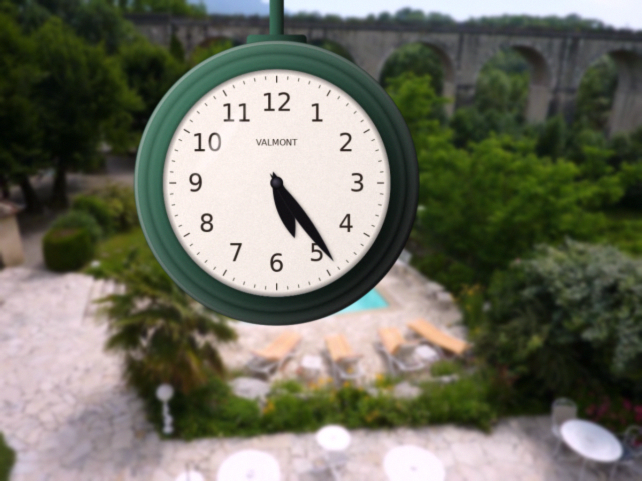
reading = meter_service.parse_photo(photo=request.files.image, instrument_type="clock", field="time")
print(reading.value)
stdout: 5:24
